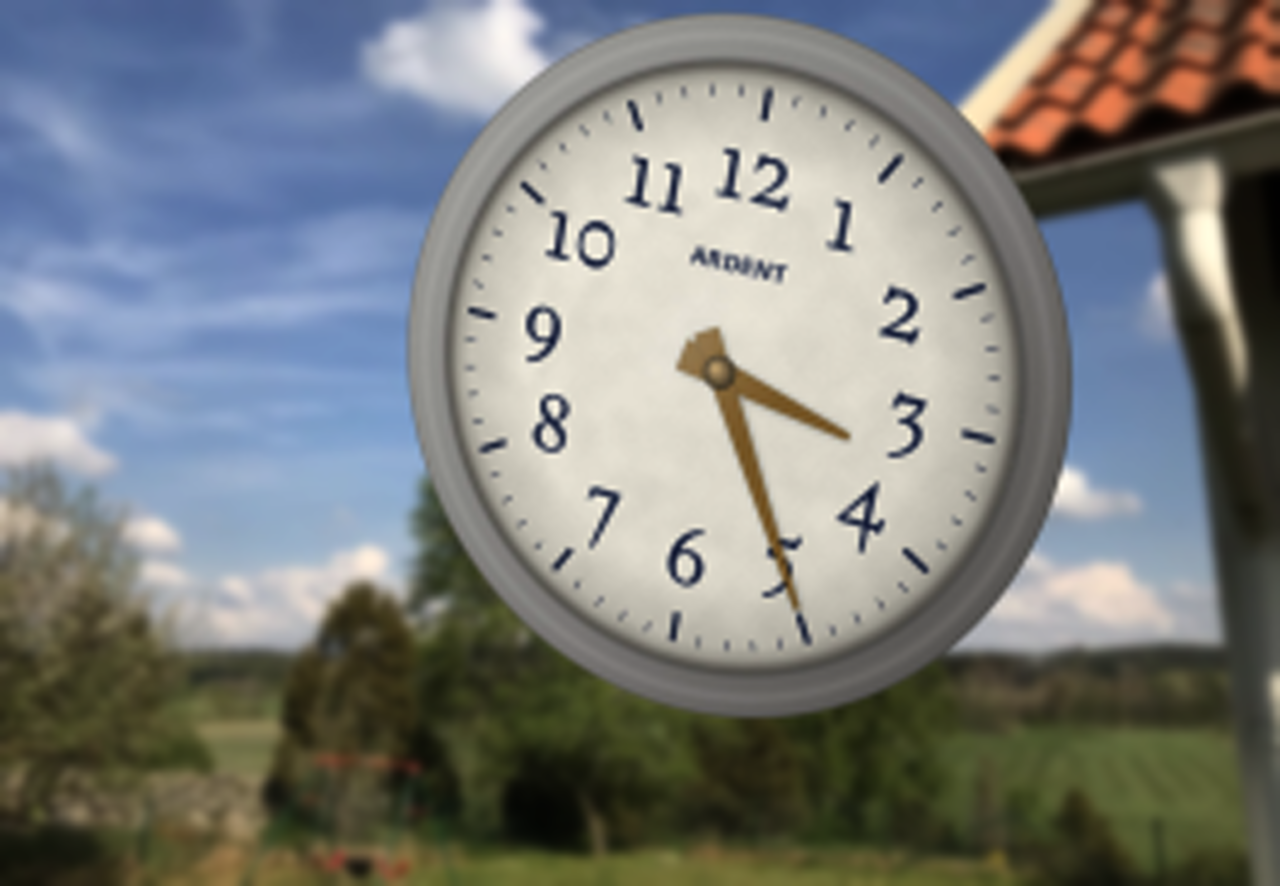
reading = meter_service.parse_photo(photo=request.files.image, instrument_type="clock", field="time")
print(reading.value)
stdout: 3:25
